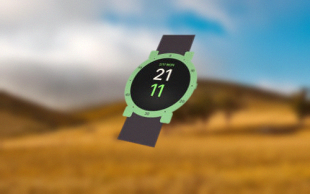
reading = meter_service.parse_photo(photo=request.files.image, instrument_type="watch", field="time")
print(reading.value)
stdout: 21:11
